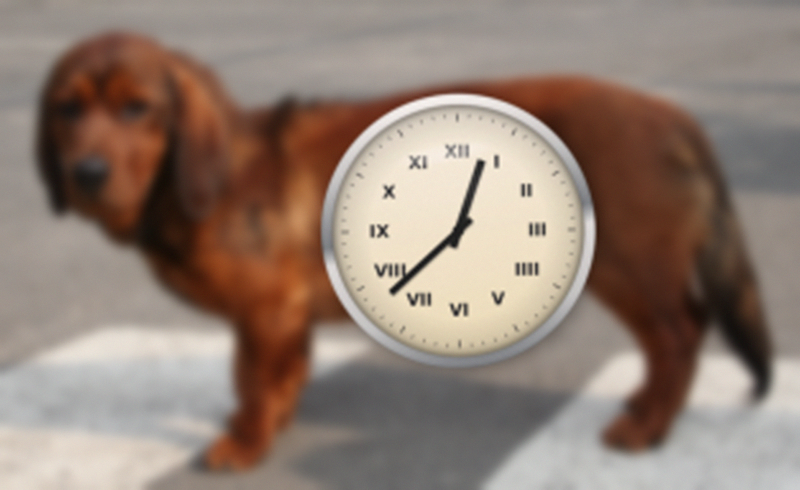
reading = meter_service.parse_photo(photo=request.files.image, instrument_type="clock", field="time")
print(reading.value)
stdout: 12:38
